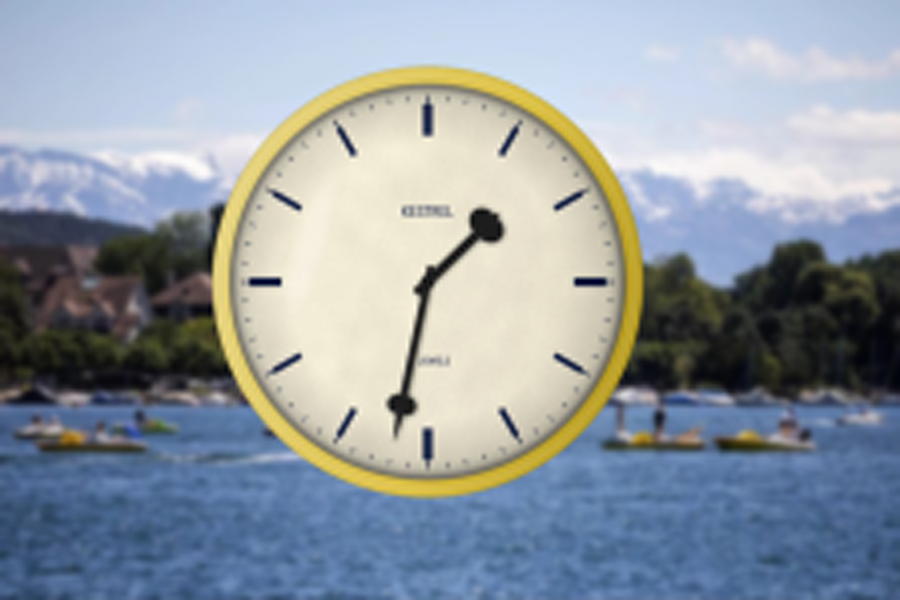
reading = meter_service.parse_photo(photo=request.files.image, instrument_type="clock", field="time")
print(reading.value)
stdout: 1:32
